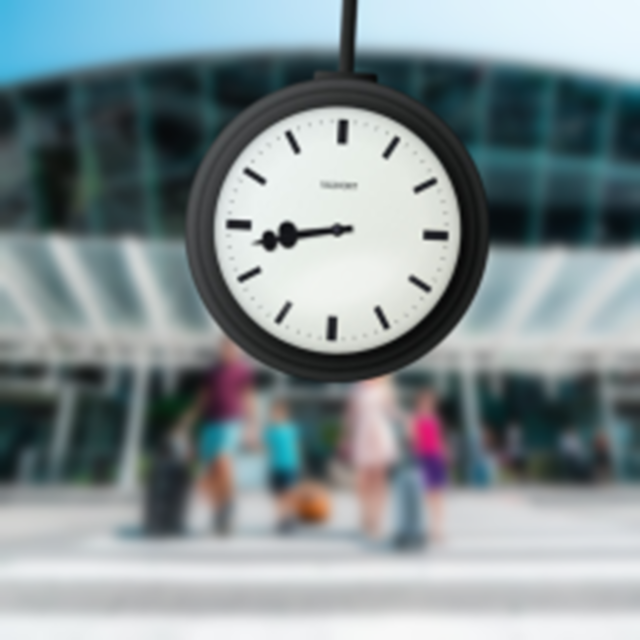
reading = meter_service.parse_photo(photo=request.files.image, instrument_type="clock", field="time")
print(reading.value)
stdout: 8:43
